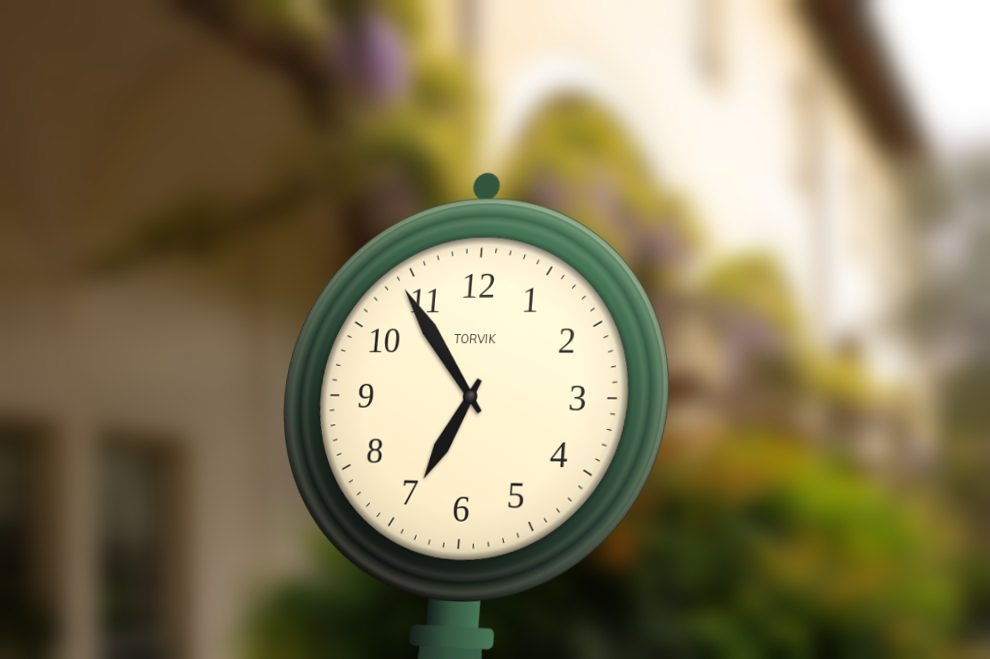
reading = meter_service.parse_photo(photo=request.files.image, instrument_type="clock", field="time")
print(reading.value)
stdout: 6:54
